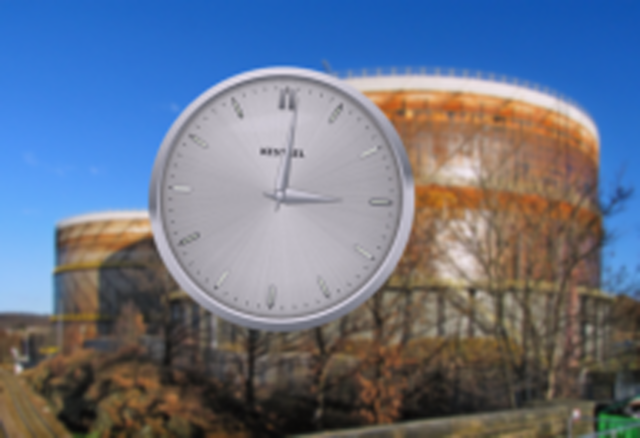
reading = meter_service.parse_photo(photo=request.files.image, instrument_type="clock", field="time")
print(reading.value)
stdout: 3:01
